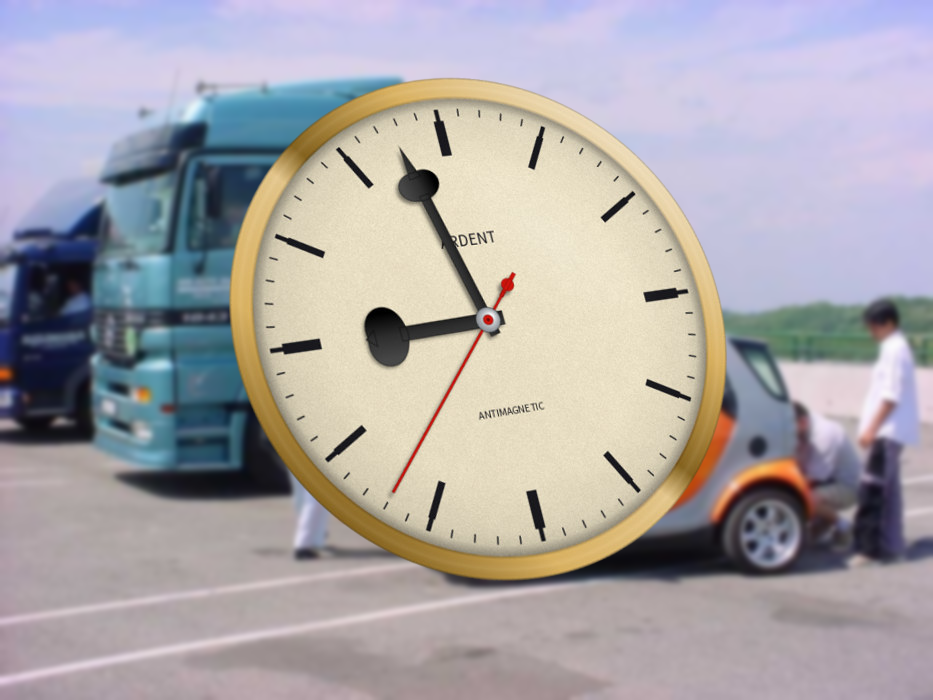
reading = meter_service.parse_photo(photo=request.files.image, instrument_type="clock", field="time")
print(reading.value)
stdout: 8:57:37
